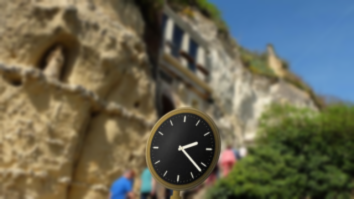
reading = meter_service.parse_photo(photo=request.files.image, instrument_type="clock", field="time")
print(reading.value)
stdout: 2:22
